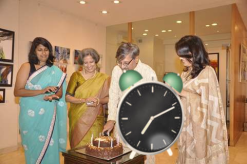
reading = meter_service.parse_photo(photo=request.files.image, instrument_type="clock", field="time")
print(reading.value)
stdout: 7:11
